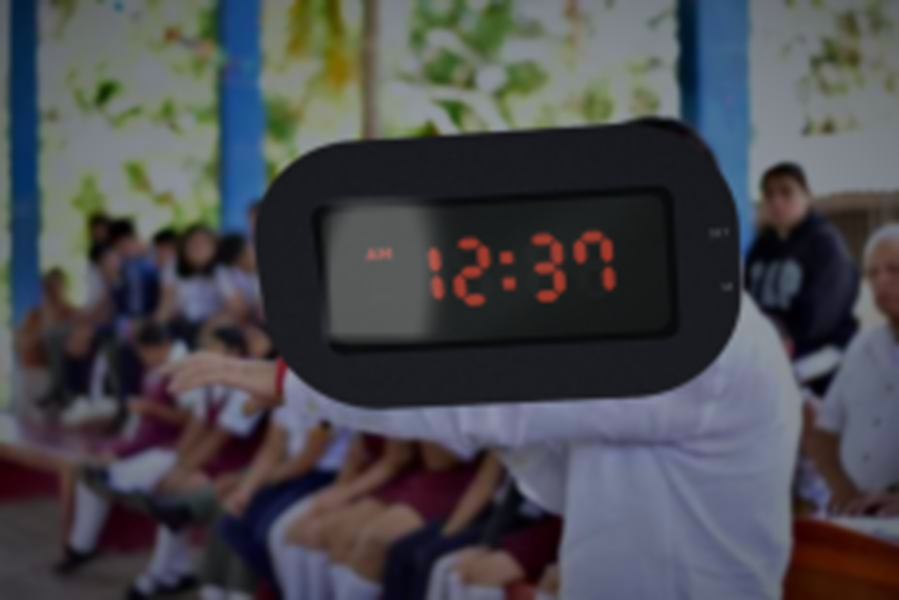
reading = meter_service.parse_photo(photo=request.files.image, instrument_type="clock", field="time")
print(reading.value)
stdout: 12:37
